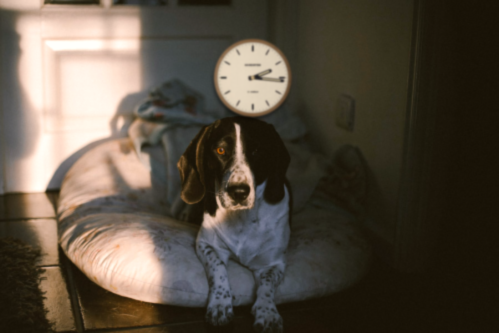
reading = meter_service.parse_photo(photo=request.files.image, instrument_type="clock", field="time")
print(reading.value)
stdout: 2:16
